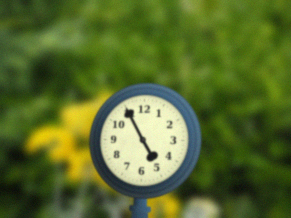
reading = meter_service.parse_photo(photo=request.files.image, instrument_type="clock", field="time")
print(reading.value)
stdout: 4:55
